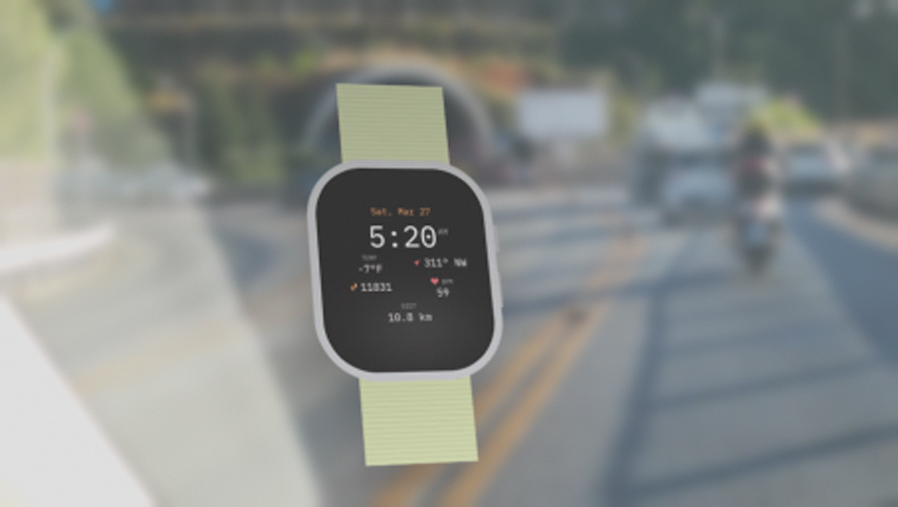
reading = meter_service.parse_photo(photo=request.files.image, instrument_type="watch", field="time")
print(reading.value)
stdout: 5:20
